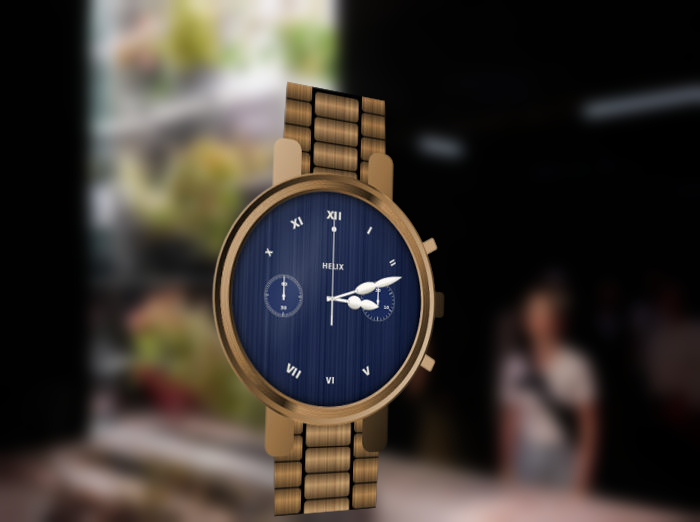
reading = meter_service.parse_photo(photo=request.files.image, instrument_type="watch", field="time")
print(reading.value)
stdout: 3:12
